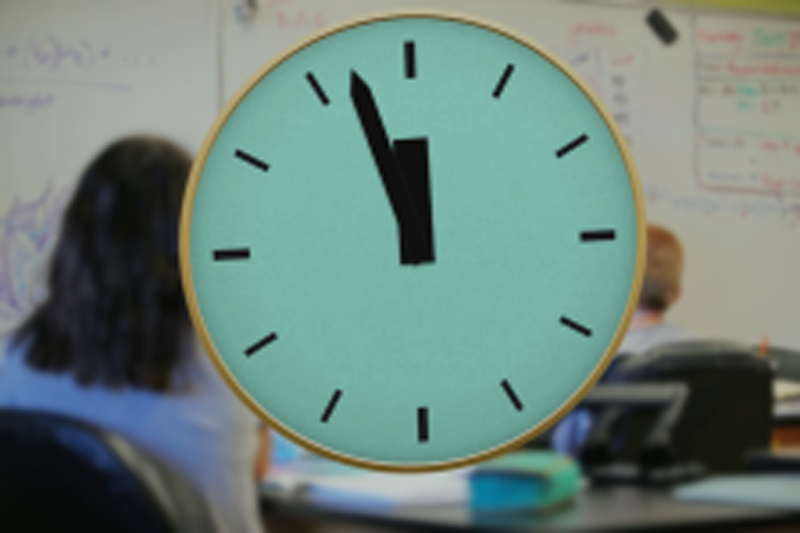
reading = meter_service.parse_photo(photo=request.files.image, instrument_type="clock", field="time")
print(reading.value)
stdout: 11:57
